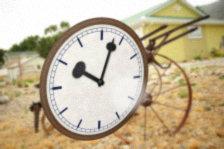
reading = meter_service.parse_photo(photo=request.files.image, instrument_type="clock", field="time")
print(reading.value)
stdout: 10:03
